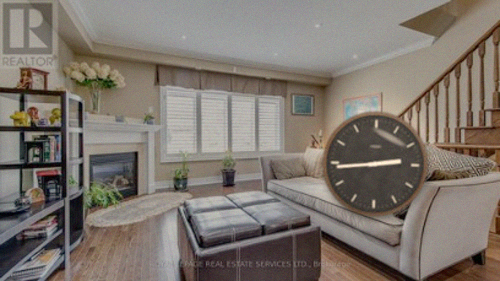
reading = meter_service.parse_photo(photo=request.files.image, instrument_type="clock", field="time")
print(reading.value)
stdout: 2:44
